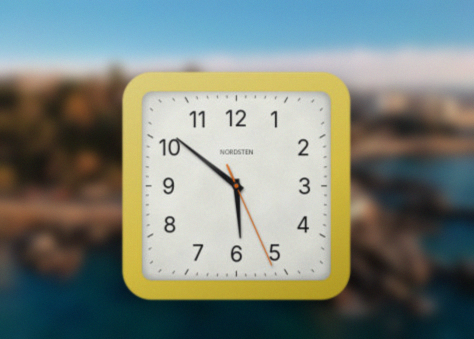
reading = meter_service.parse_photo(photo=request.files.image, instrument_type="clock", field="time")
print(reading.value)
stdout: 5:51:26
